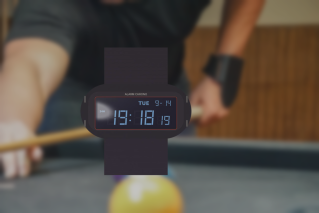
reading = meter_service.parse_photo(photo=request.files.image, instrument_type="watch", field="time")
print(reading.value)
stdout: 19:18:19
